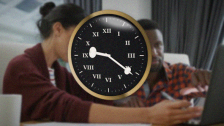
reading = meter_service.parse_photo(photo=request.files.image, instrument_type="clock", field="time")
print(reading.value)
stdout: 9:21
